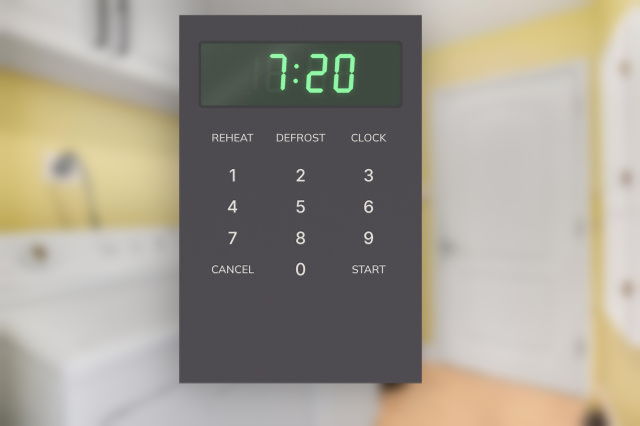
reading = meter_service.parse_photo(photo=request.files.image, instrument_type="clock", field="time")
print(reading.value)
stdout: 7:20
